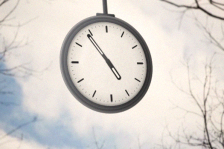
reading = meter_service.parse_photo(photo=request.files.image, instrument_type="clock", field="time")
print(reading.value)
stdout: 4:54
